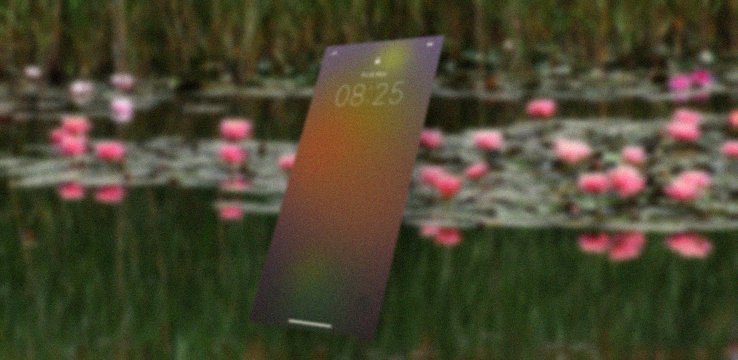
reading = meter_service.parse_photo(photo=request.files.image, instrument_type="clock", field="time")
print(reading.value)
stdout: 8:25
